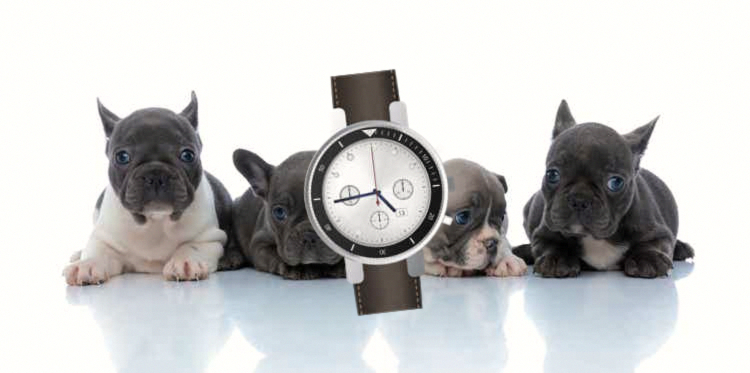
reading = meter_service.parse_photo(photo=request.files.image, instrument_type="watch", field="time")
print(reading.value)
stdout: 4:44
